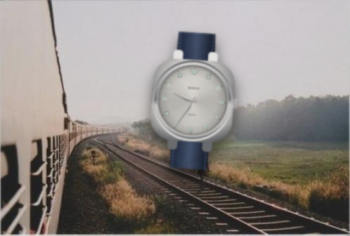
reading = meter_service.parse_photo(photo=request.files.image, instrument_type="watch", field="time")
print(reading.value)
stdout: 9:35
